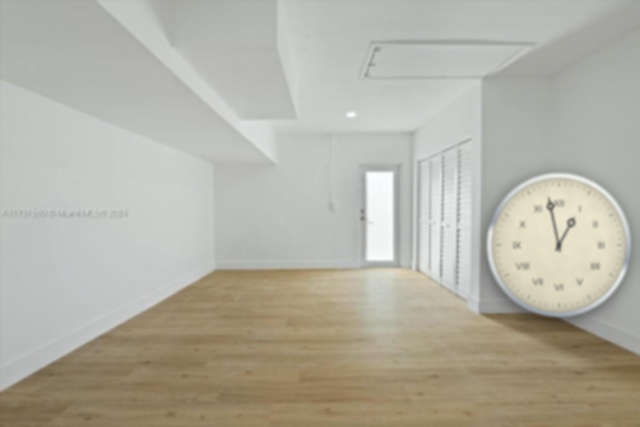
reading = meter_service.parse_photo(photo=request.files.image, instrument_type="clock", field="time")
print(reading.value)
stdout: 12:58
